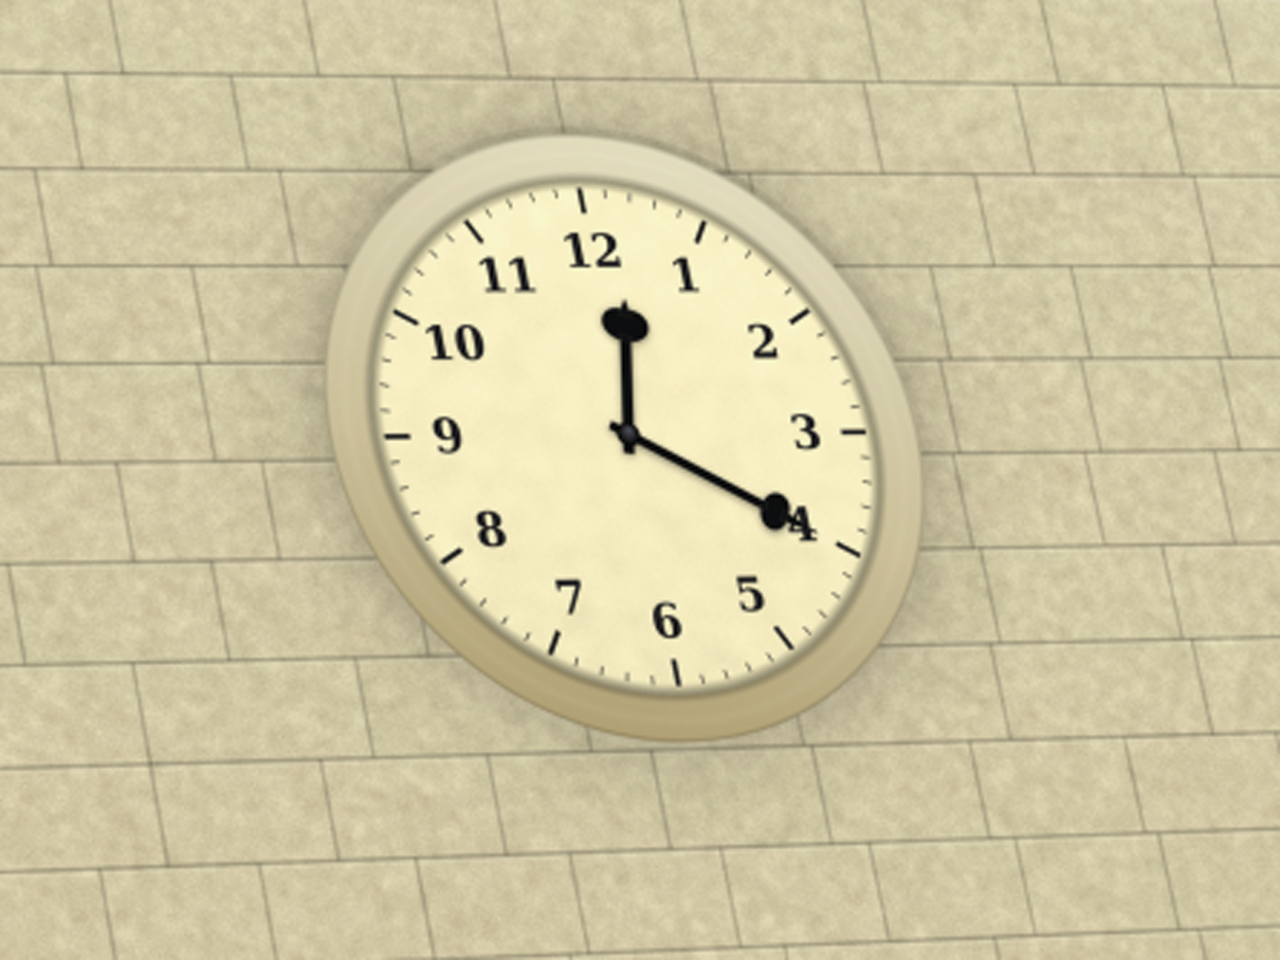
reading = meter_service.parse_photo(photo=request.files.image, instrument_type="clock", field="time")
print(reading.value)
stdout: 12:20
